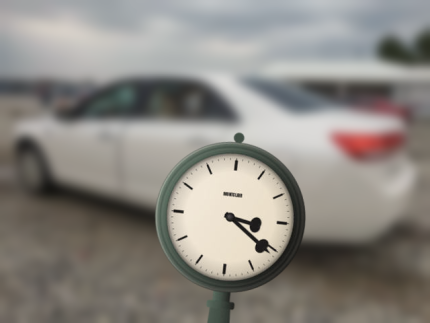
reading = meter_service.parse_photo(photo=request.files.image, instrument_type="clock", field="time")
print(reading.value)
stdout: 3:21
